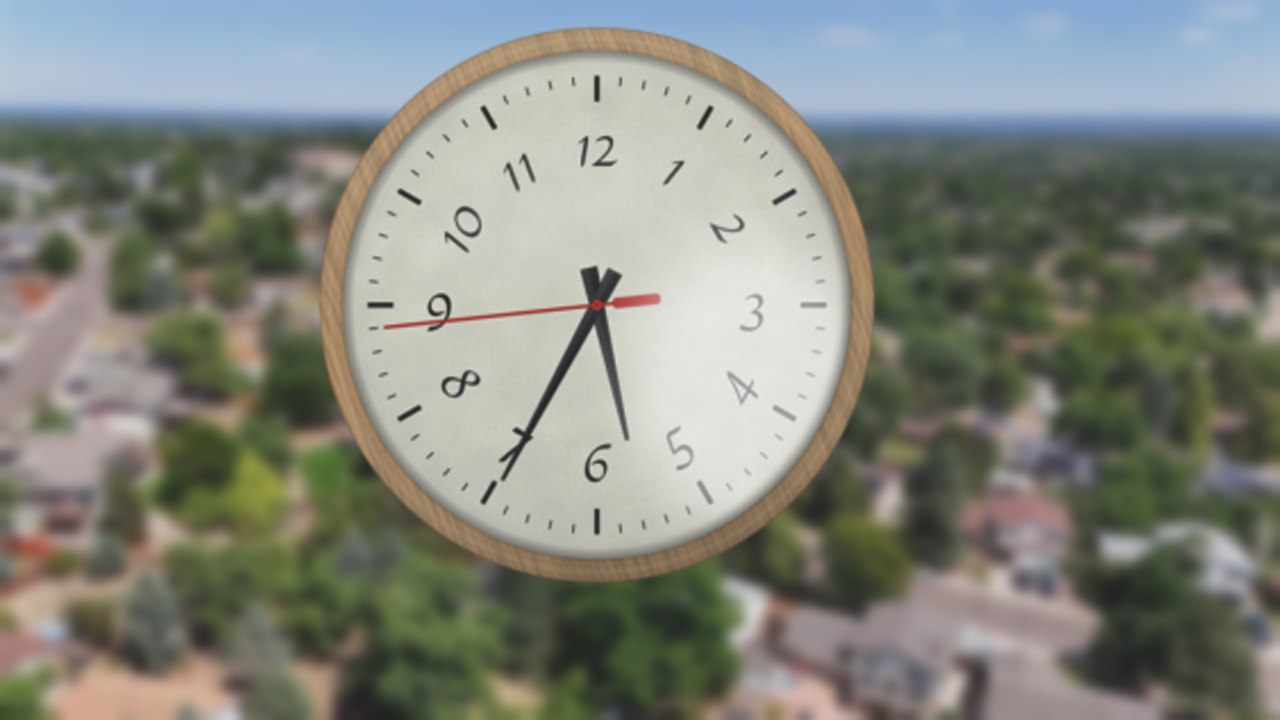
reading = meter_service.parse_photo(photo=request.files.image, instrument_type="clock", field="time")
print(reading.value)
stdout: 5:34:44
